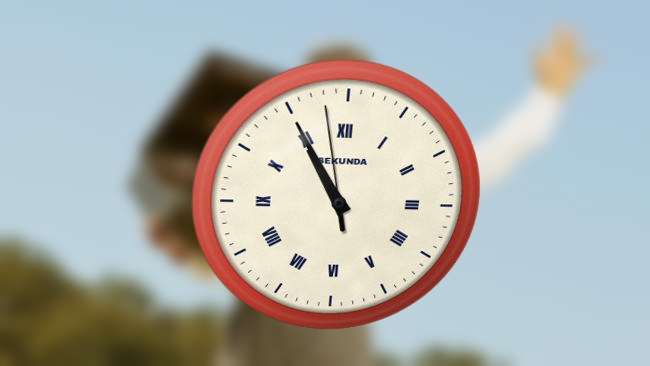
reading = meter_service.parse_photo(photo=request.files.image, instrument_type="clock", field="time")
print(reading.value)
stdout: 10:54:58
